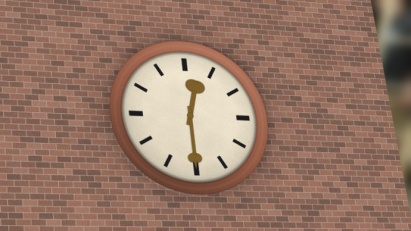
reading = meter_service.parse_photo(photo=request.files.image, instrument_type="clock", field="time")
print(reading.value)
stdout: 12:30
